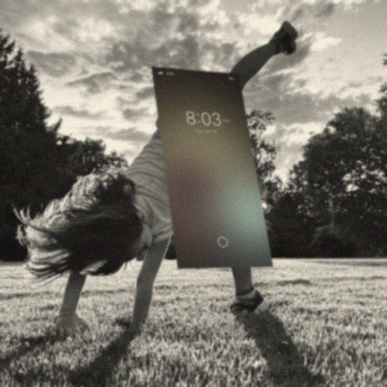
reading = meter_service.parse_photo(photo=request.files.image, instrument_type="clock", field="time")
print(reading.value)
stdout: 8:03
